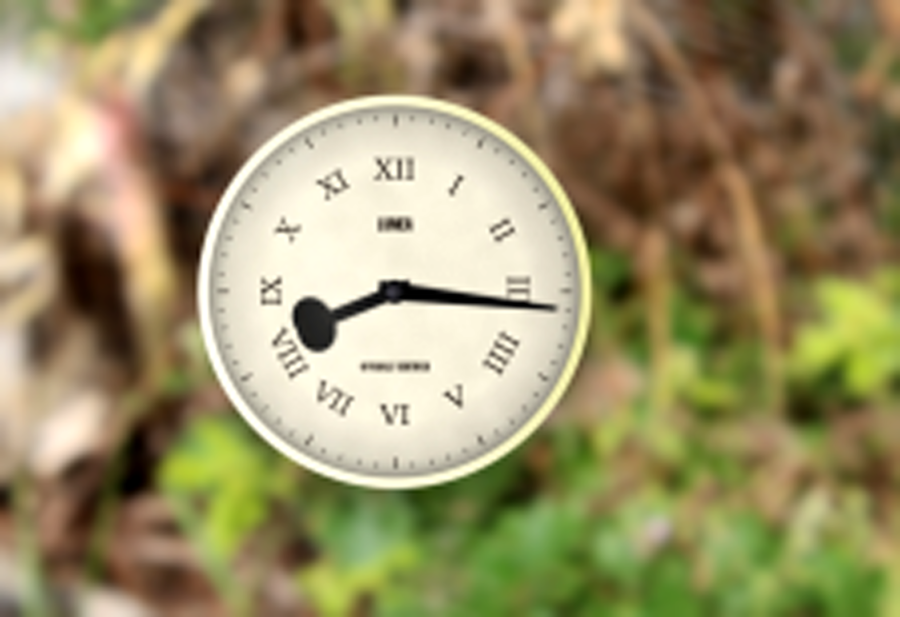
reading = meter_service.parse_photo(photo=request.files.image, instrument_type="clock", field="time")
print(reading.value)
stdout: 8:16
